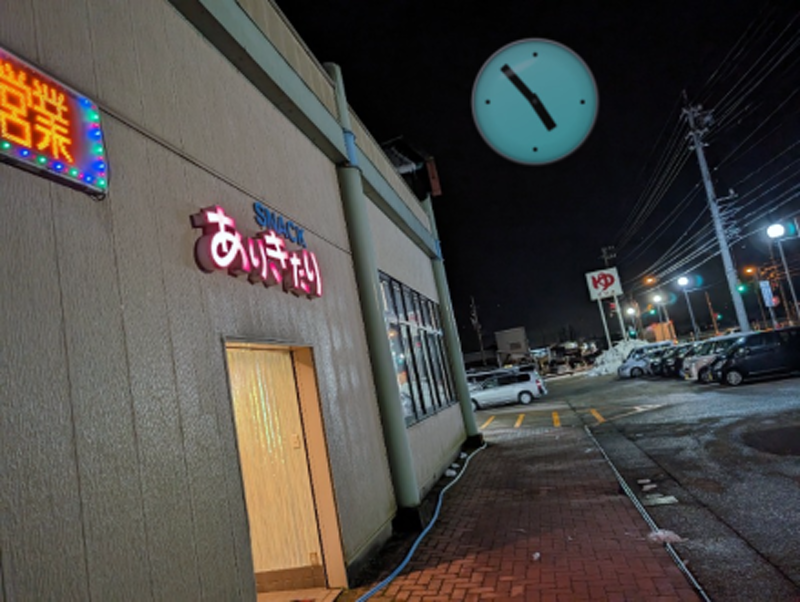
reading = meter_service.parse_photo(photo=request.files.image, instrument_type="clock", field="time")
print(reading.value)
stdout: 4:53
